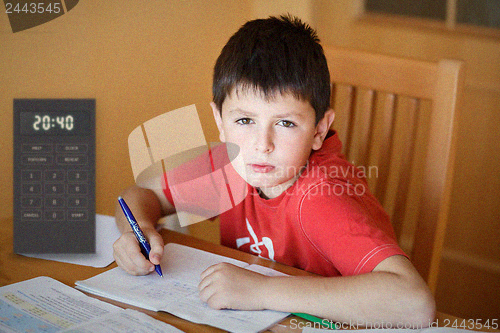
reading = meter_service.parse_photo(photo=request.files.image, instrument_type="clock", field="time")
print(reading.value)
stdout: 20:40
